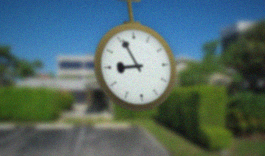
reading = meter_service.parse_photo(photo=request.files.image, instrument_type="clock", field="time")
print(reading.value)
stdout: 8:56
